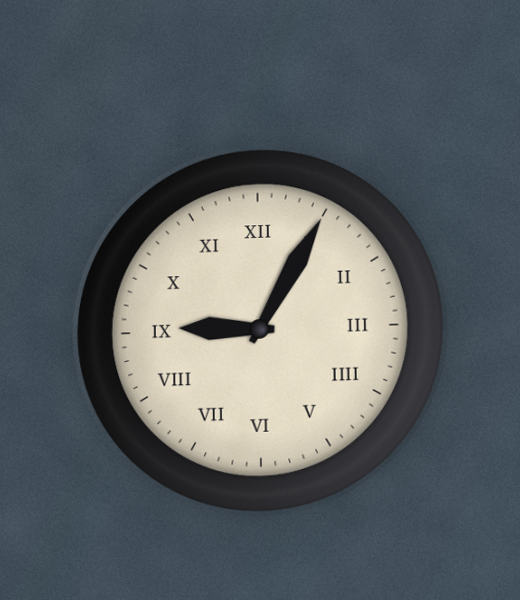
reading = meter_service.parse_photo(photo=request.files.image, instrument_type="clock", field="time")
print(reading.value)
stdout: 9:05
